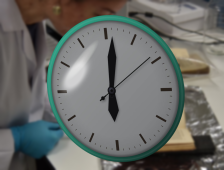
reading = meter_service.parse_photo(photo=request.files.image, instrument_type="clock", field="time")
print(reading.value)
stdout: 6:01:09
